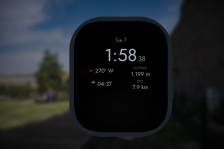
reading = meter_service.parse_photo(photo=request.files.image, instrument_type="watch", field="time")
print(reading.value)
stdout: 1:58:38
